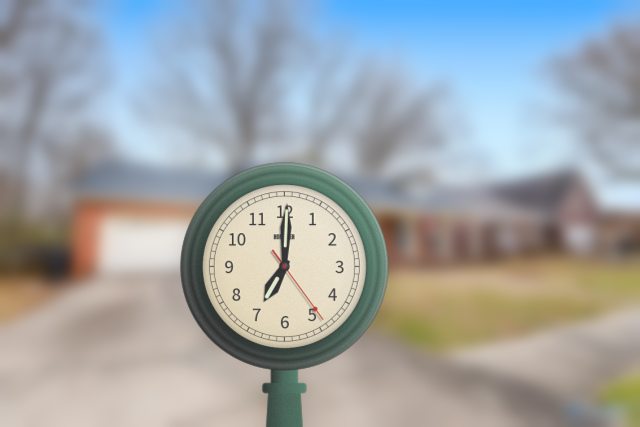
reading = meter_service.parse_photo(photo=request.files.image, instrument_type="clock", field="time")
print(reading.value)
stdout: 7:00:24
